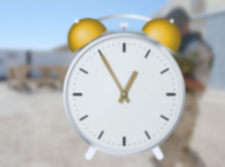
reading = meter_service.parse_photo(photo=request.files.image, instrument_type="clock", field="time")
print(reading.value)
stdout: 12:55
